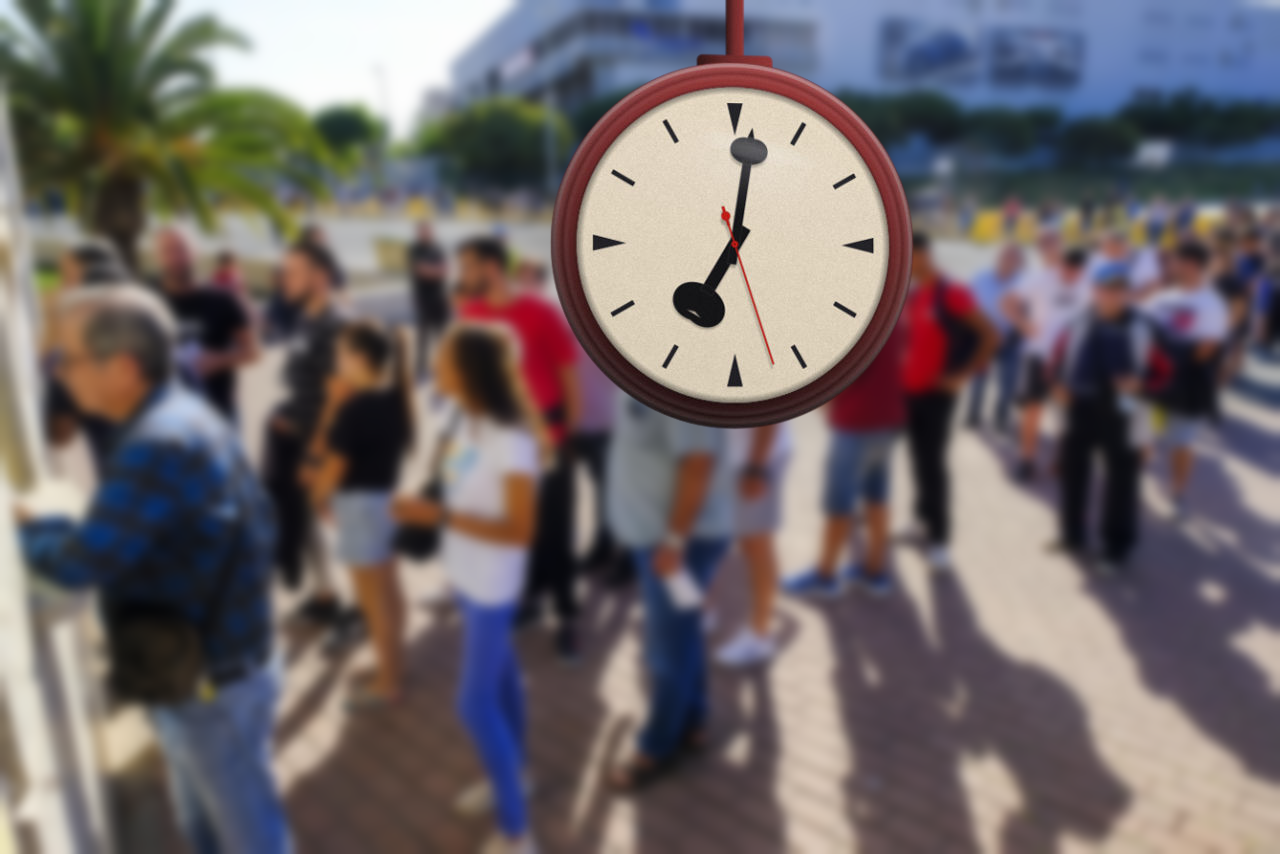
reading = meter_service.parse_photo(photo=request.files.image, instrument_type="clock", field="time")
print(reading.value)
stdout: 7:01:27
